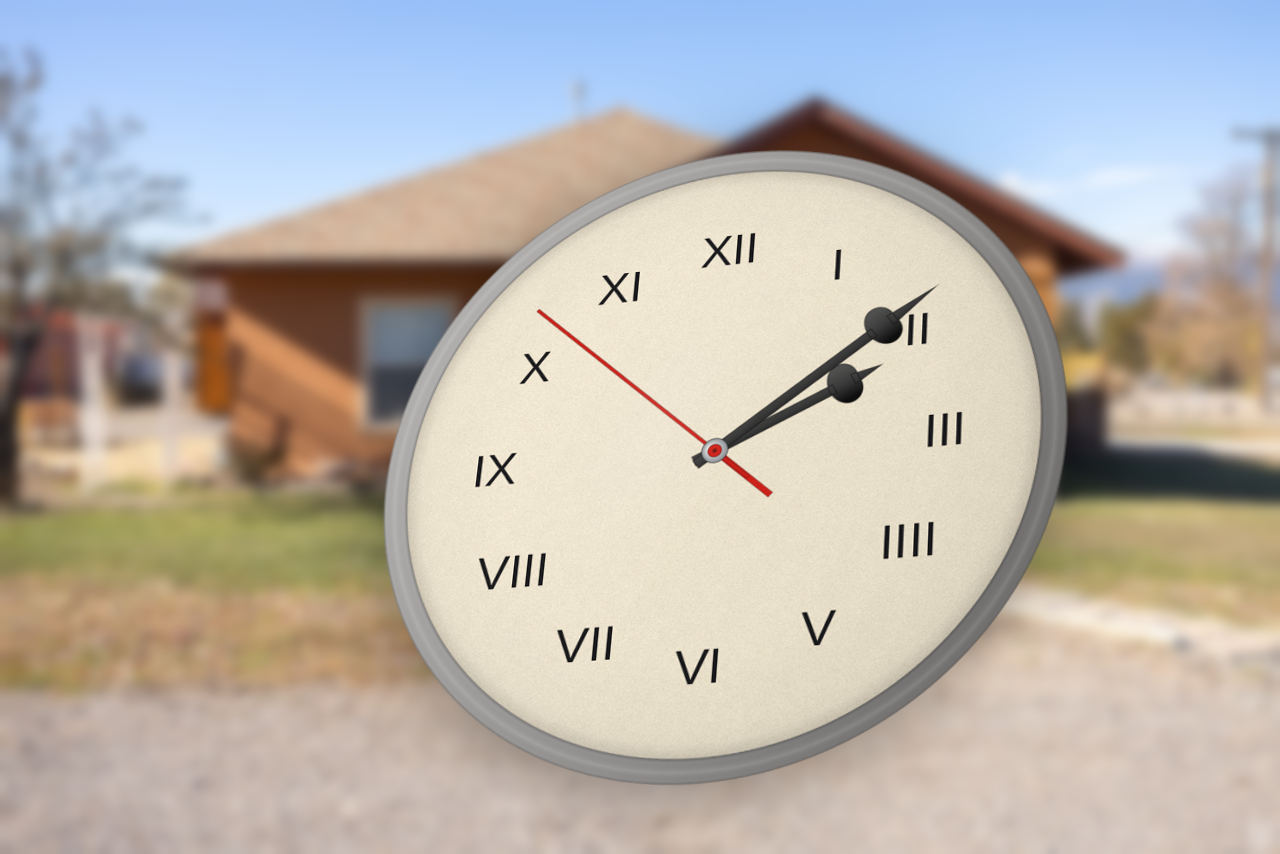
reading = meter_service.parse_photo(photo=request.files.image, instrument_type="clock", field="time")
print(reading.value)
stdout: 2:08:52
